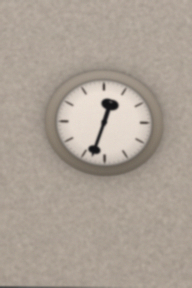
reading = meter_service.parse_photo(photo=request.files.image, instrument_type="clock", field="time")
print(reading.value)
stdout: 12:33
